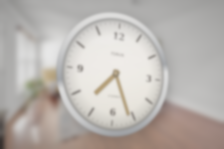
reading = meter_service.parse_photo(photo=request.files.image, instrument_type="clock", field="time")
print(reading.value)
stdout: 7:26
